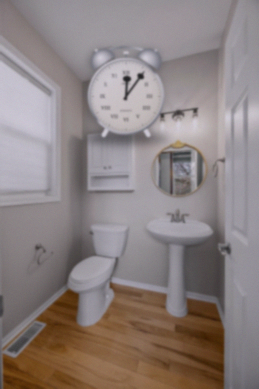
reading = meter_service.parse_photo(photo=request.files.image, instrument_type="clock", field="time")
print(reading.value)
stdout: 12:06
